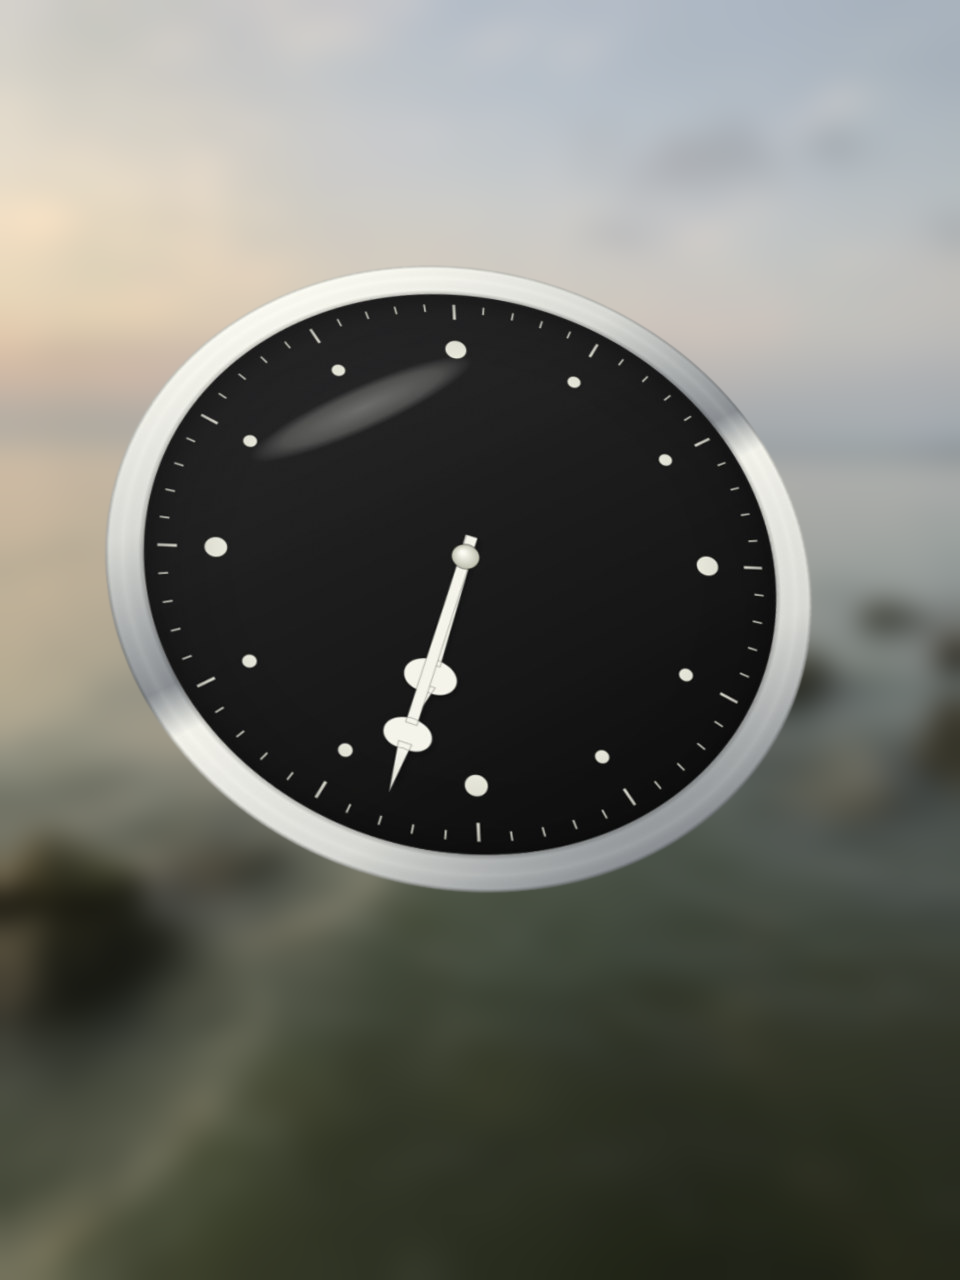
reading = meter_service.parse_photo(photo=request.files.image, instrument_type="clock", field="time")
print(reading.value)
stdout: 6:33
